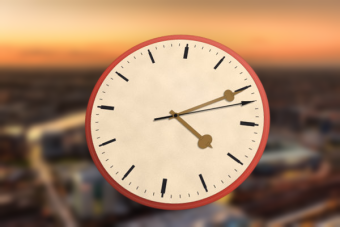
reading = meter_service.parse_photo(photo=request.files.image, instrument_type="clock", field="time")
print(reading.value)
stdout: 4:10:12
